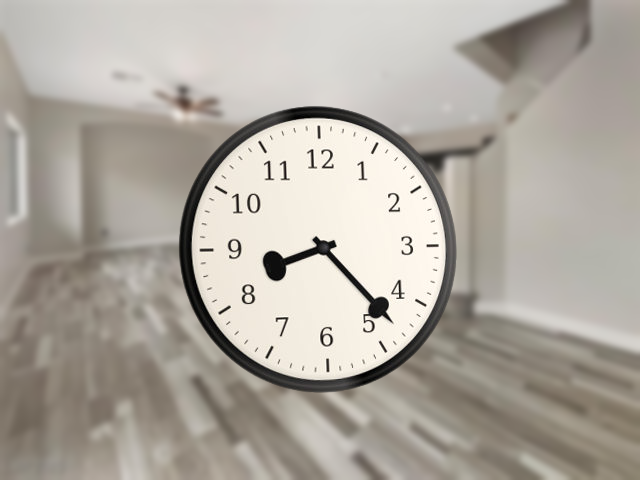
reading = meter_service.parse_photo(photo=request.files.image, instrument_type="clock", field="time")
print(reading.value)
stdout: 8:23
